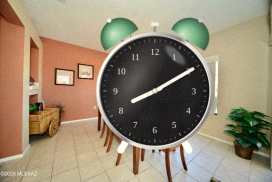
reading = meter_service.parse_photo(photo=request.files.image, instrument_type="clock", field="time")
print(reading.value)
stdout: 8:10
